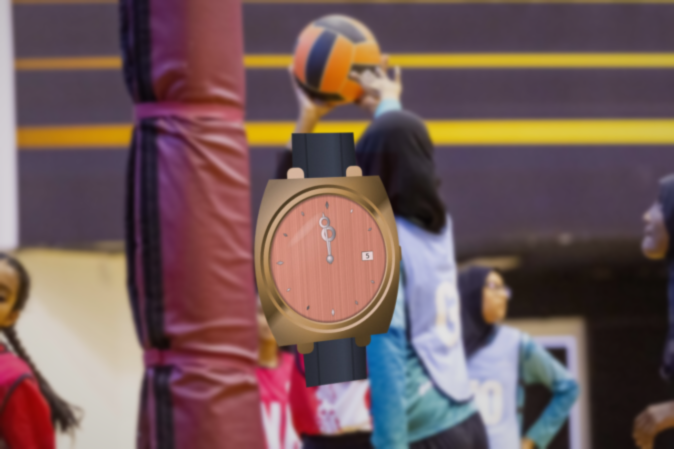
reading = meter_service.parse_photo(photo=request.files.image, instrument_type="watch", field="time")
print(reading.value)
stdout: 11:59
